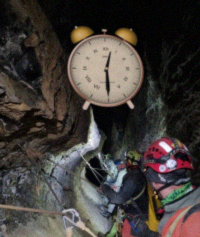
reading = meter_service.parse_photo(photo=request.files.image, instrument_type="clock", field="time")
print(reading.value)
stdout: 12:30
